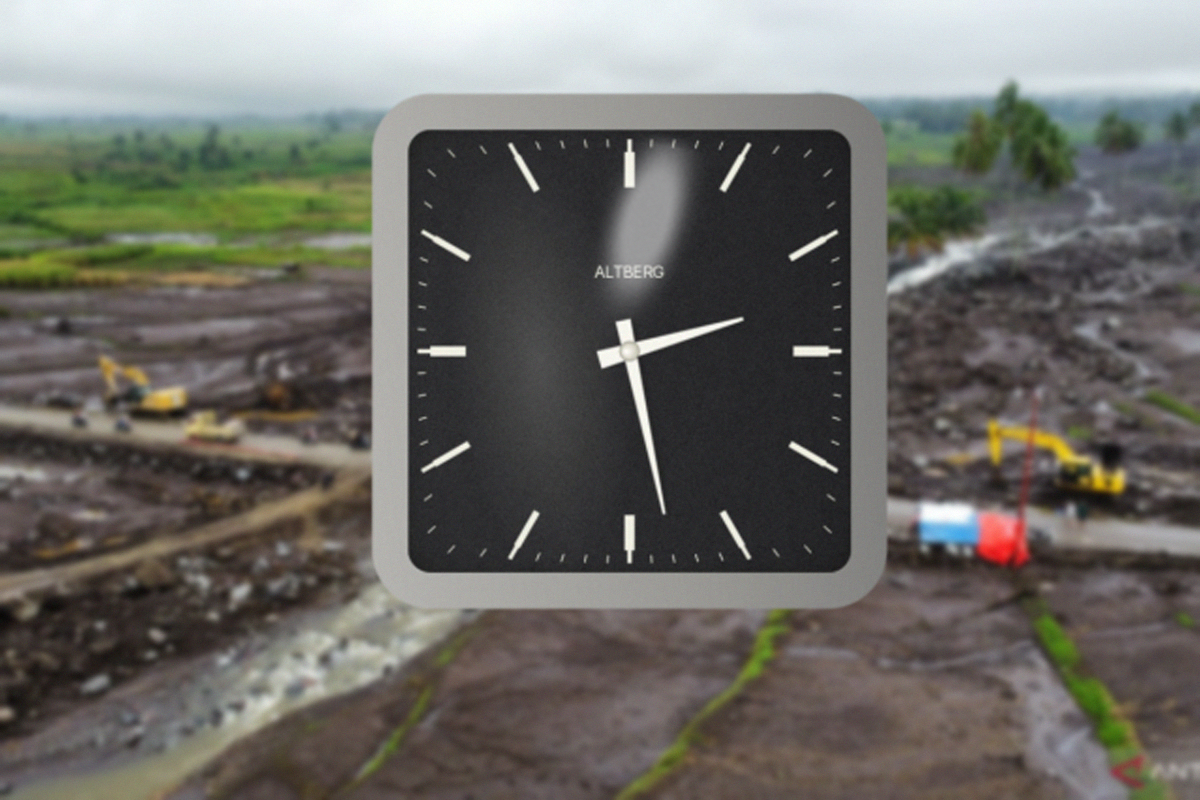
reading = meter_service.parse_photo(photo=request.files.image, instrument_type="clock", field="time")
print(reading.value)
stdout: 2:28
